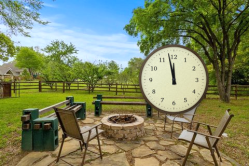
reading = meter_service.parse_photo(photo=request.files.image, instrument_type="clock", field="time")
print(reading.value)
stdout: 11:58
